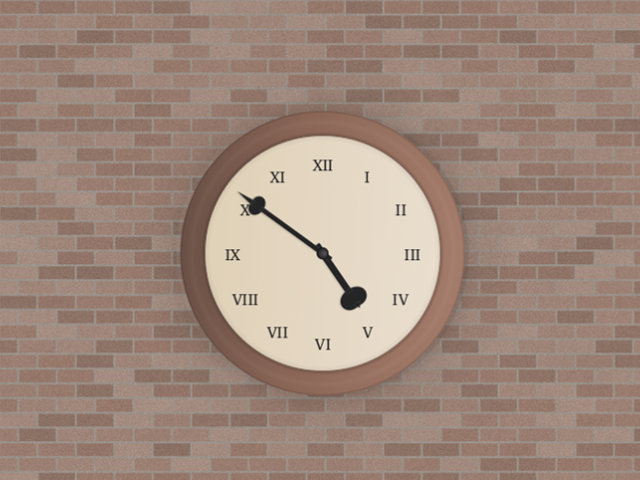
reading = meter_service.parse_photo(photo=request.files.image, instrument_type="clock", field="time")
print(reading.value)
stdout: 4:51
